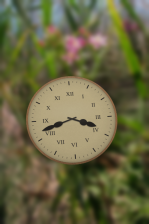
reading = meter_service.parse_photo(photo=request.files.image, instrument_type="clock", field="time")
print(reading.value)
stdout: 3:42
